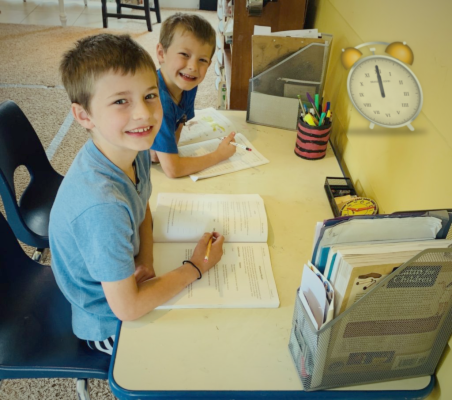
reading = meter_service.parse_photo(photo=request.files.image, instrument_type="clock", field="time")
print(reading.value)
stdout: 12:00
